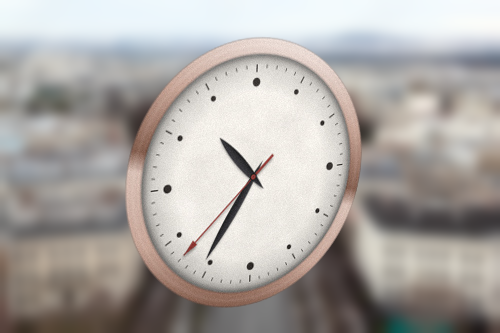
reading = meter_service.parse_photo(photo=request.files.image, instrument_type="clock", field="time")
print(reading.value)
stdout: 10:35:38
